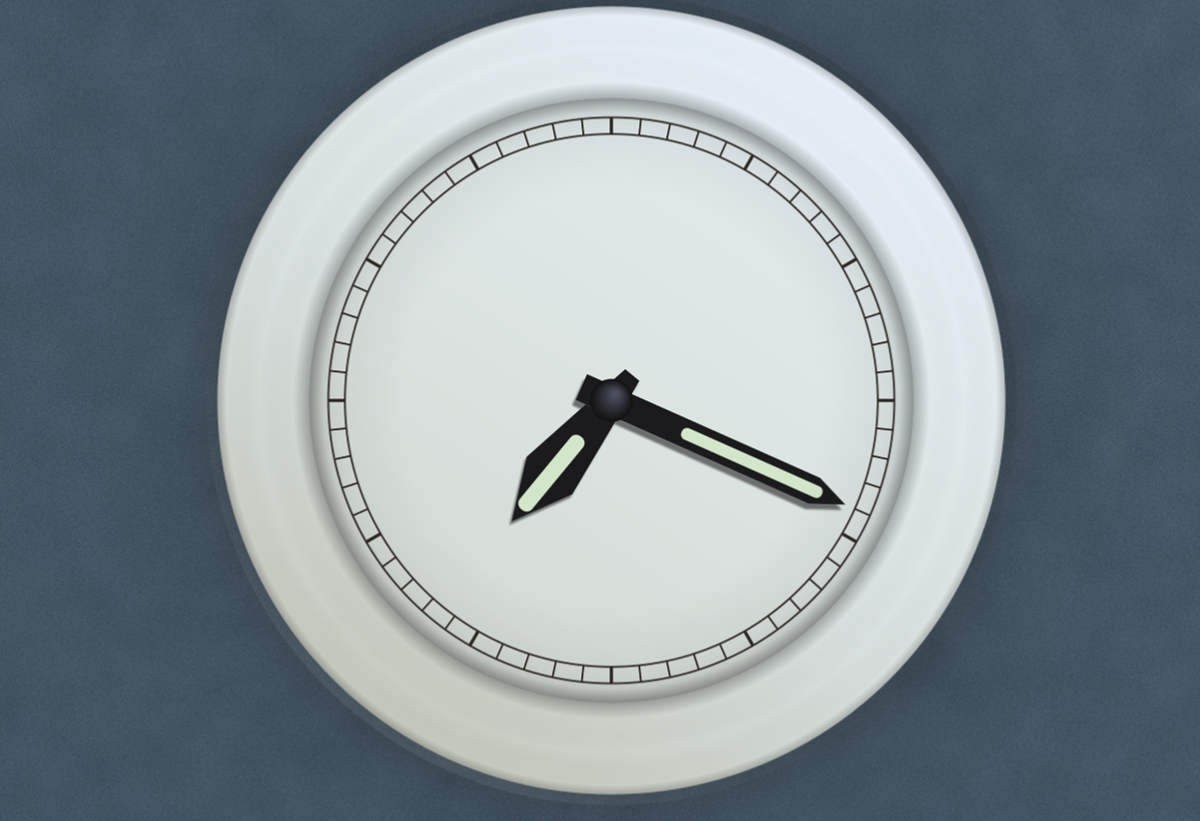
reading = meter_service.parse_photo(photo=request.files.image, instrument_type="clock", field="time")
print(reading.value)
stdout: 7:19
